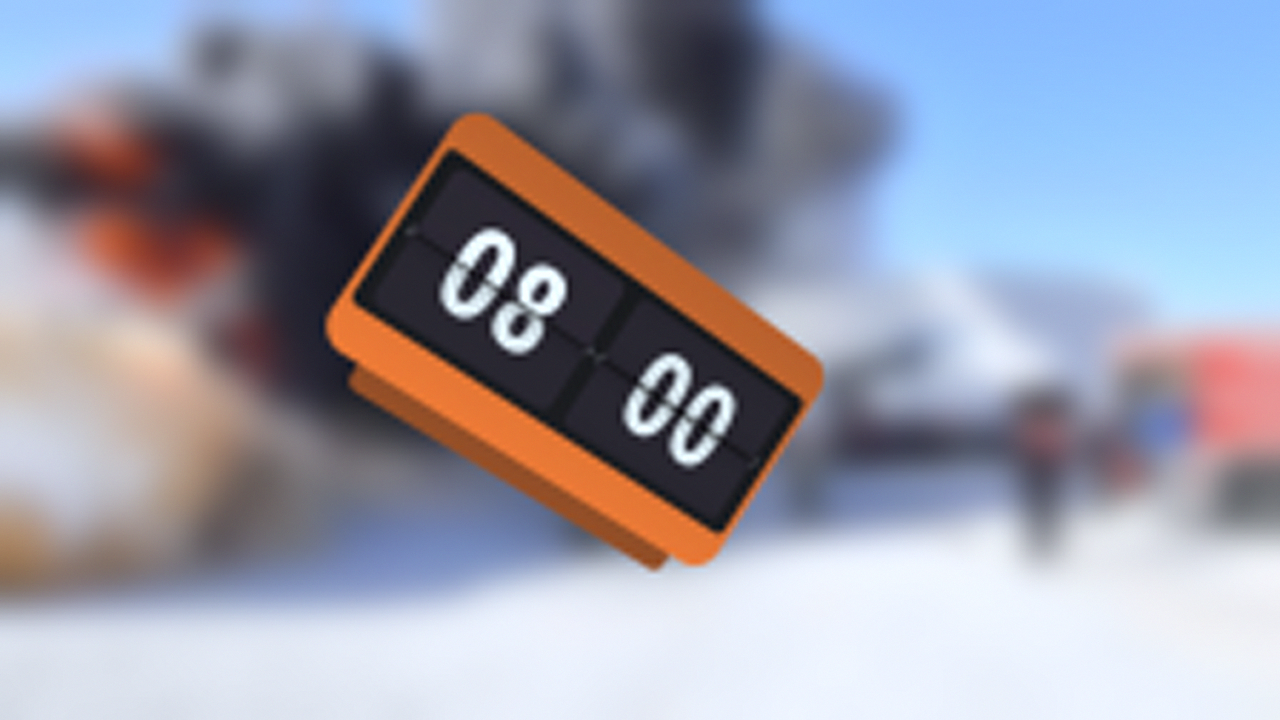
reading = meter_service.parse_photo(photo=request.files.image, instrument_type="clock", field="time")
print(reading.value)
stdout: 8:00
